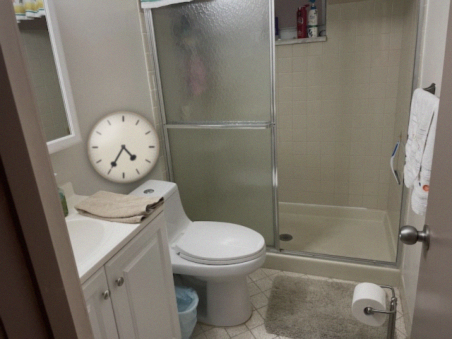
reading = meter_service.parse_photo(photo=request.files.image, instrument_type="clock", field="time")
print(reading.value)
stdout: 4:35
